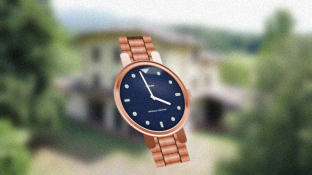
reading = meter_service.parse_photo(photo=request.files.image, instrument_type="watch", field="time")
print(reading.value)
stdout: 3:58
